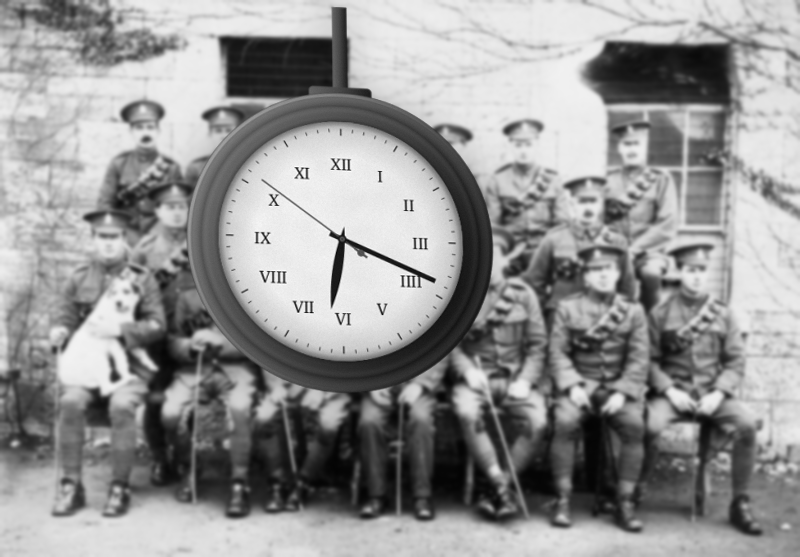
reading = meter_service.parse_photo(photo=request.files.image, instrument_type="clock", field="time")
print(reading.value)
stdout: 6:18:51
